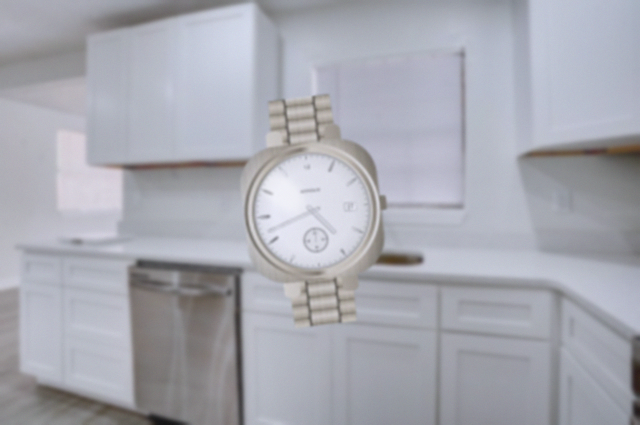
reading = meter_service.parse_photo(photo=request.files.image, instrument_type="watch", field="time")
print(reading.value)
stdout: 4:42
